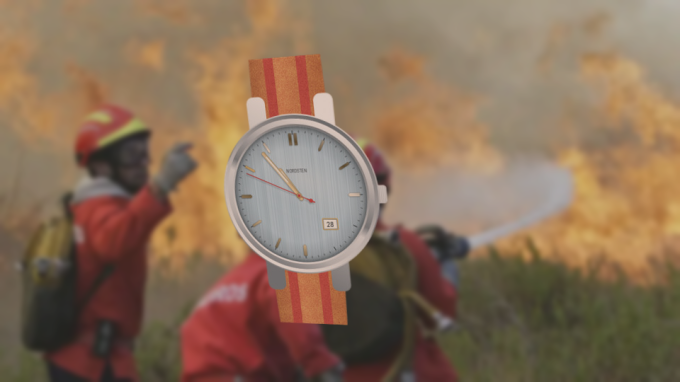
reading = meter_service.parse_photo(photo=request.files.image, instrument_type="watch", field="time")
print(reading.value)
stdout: 10:53:49
